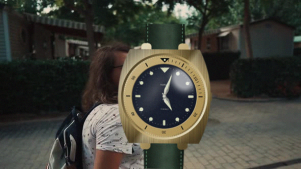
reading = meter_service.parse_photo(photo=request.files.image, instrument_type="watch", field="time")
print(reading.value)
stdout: 5:03
